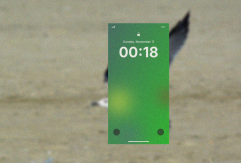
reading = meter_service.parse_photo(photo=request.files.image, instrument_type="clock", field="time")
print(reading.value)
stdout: 0:18
